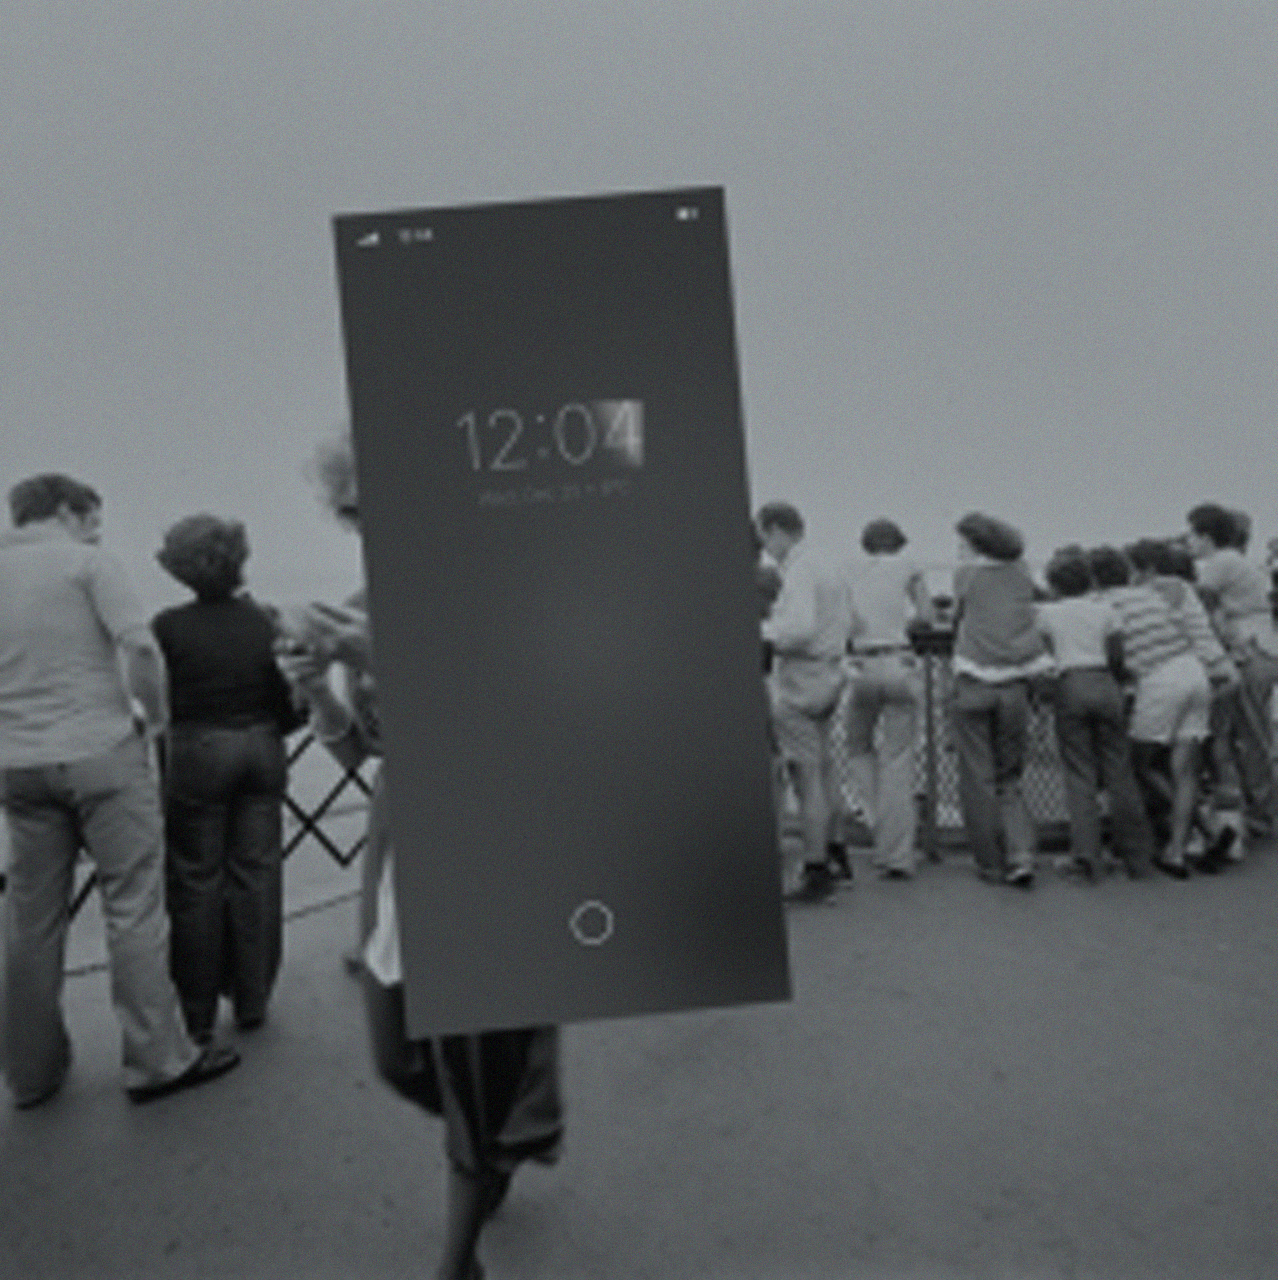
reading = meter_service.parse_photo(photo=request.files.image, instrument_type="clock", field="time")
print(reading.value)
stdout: 12:04
